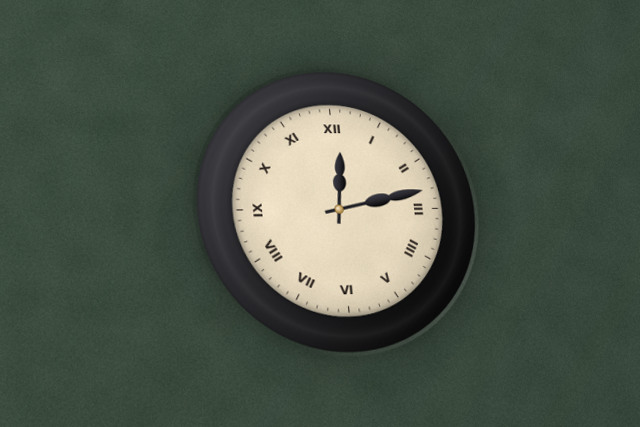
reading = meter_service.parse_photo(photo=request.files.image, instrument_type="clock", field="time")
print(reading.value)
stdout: 12:13
